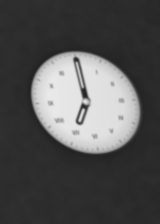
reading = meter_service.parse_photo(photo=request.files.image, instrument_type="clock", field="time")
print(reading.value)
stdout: 7:00
